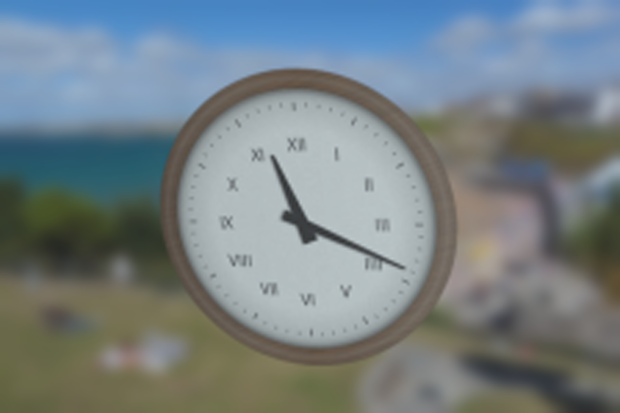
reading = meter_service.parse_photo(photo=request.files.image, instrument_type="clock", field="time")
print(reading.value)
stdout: 11:19
